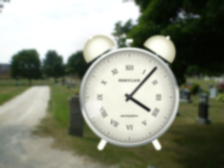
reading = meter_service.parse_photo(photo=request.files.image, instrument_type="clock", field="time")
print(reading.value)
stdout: 4:07
